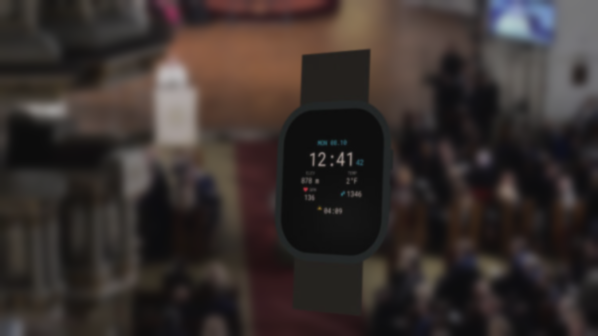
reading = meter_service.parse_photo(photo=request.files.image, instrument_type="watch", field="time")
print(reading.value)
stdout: 12:41
